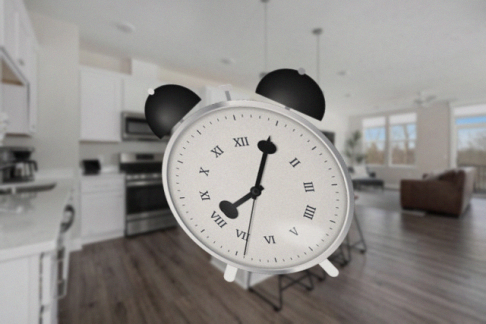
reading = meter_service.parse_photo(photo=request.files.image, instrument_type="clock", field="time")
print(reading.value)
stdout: 8:04:34
